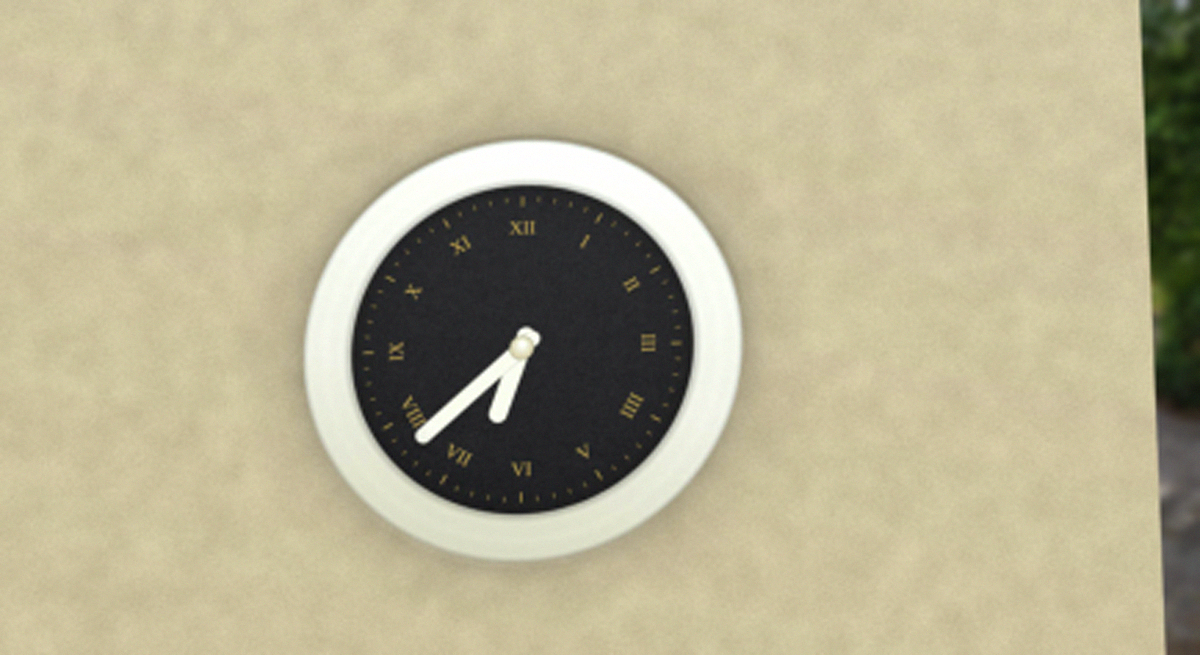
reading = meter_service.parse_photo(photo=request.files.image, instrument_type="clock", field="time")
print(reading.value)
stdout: 6:38
